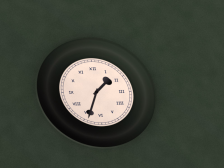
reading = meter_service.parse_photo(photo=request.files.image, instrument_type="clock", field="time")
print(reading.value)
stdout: 1:34
